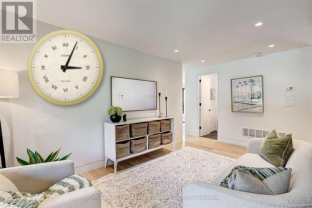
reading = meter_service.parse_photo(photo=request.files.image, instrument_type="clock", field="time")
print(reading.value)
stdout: 3:04
